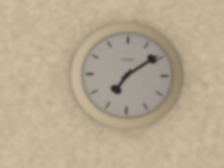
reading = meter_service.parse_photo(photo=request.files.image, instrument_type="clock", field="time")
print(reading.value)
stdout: 7:09
